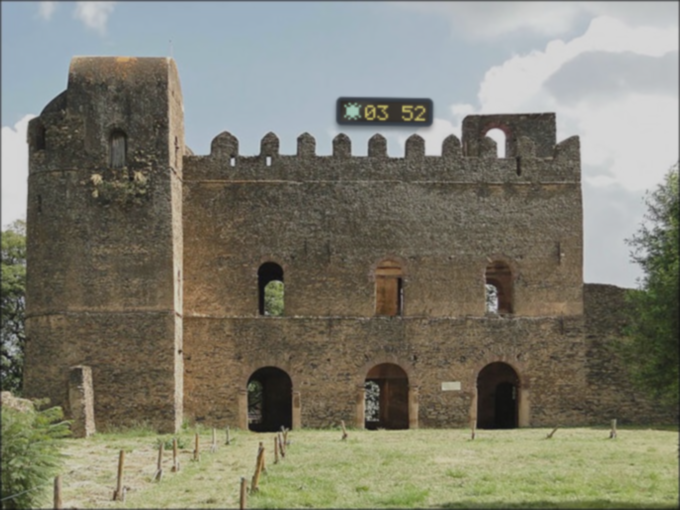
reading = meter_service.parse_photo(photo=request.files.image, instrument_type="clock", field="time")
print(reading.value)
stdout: 3:52
